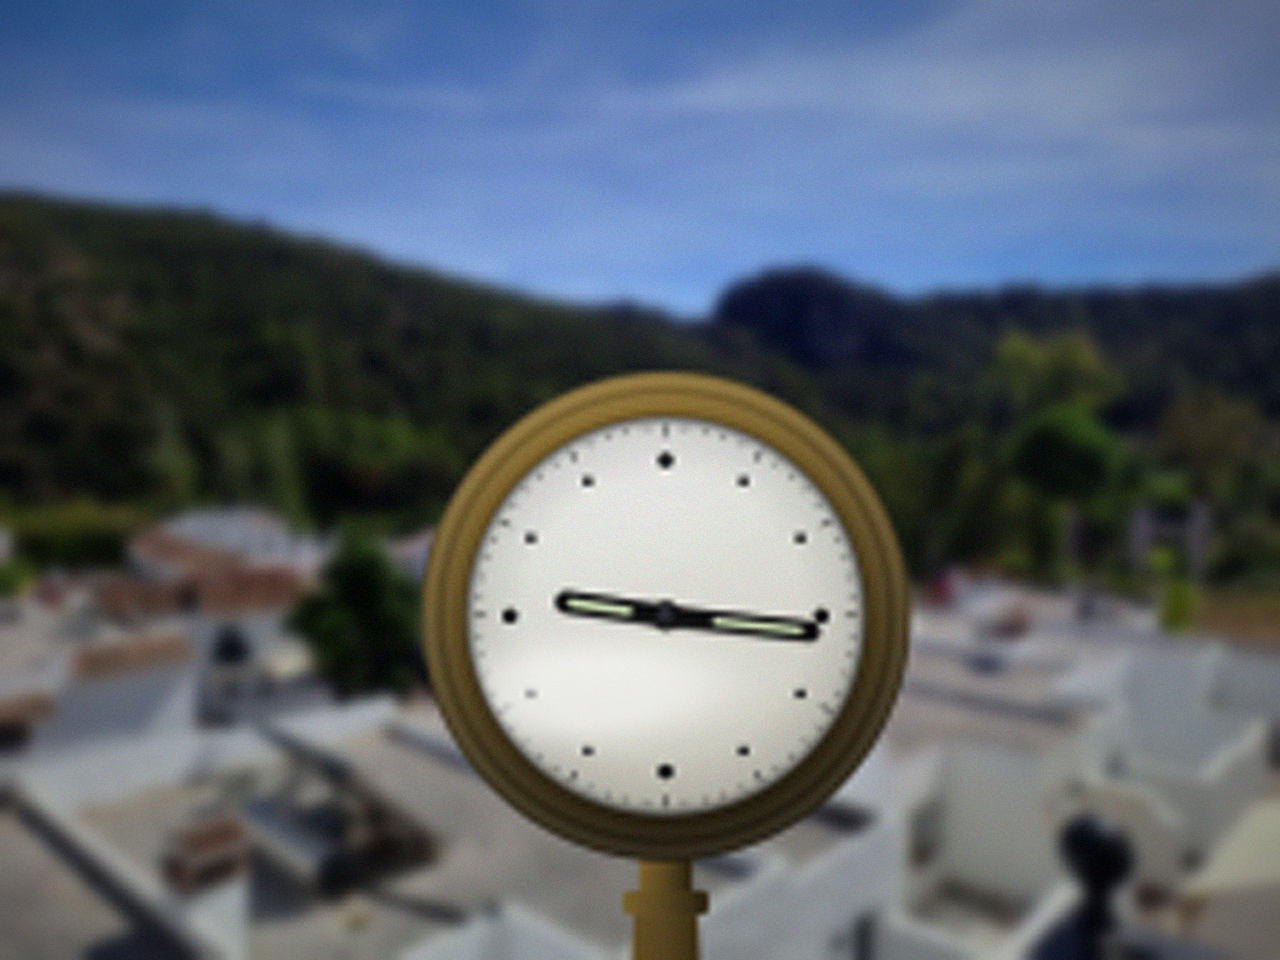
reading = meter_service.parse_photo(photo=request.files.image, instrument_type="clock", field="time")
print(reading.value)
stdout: 9:16
